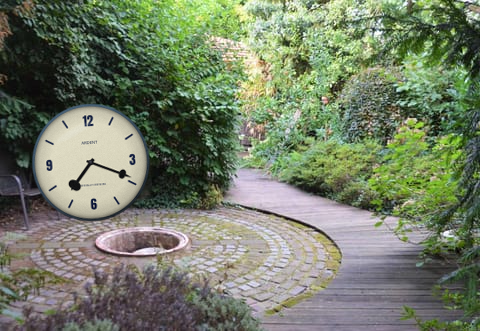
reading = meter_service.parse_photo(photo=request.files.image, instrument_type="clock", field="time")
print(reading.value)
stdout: 7:19
